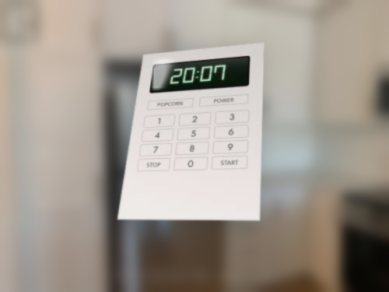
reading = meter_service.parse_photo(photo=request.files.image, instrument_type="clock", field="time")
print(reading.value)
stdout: 20:07
